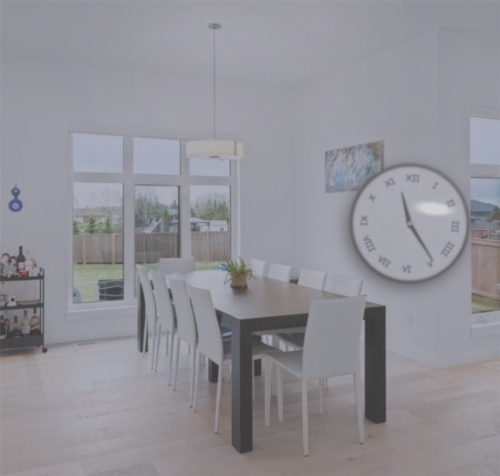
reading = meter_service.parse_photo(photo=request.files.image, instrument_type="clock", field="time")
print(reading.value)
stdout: 11:24
